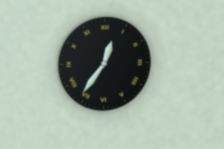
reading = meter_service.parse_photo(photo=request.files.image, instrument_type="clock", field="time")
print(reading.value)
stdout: 12:36
